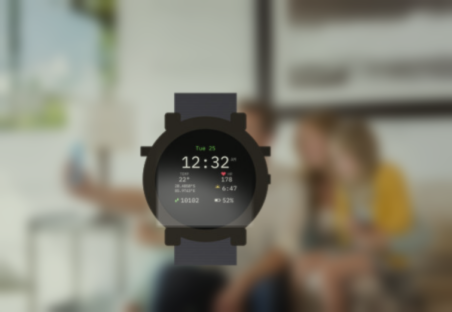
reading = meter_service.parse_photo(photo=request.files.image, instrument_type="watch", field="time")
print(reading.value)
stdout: 12:32
